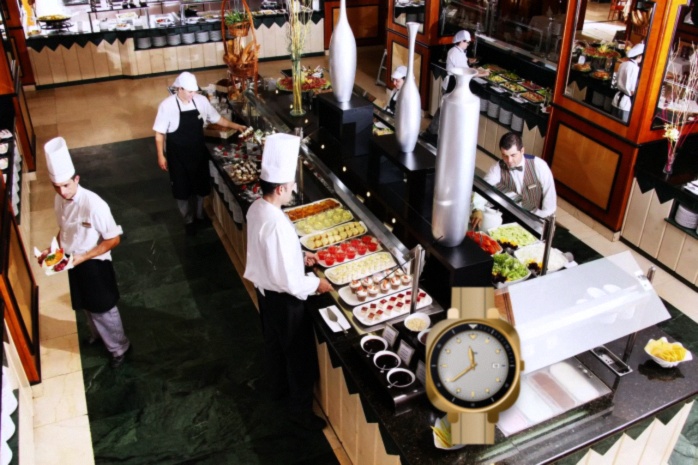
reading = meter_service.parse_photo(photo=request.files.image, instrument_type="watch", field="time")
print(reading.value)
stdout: 11:39
